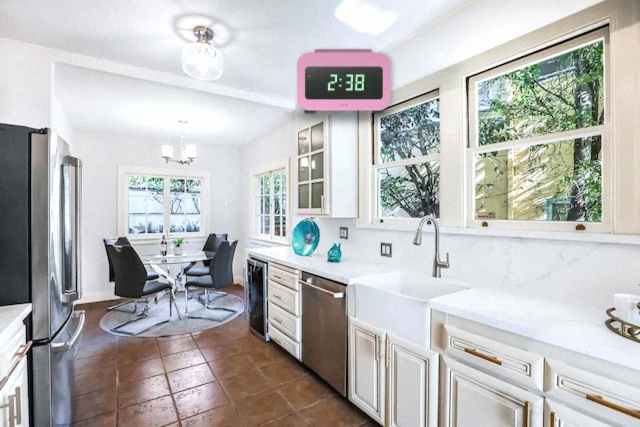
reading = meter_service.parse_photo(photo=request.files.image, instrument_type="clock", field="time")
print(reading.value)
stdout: 2:38
